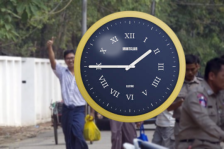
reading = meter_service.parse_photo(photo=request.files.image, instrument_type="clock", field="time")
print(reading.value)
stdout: 1:45
